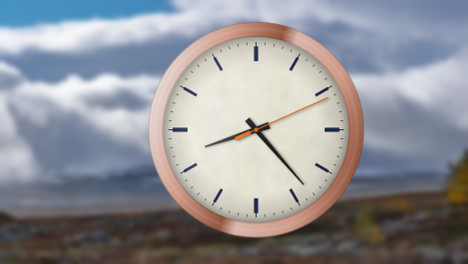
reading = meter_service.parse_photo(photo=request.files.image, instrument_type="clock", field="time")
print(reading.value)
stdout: 8:23:11
